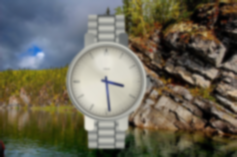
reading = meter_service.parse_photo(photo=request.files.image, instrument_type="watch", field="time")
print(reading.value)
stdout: 3:29
